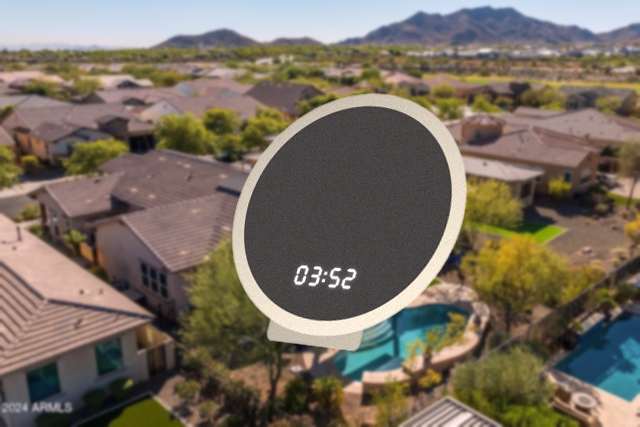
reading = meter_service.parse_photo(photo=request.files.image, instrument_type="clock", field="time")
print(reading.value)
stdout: 3:52
